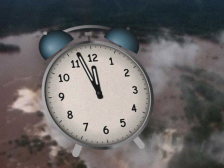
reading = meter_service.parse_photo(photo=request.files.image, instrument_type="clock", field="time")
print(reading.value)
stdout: 11:57
